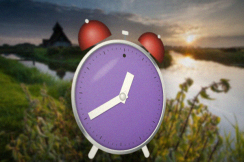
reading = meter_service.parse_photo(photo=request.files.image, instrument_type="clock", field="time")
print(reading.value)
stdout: 12:40
